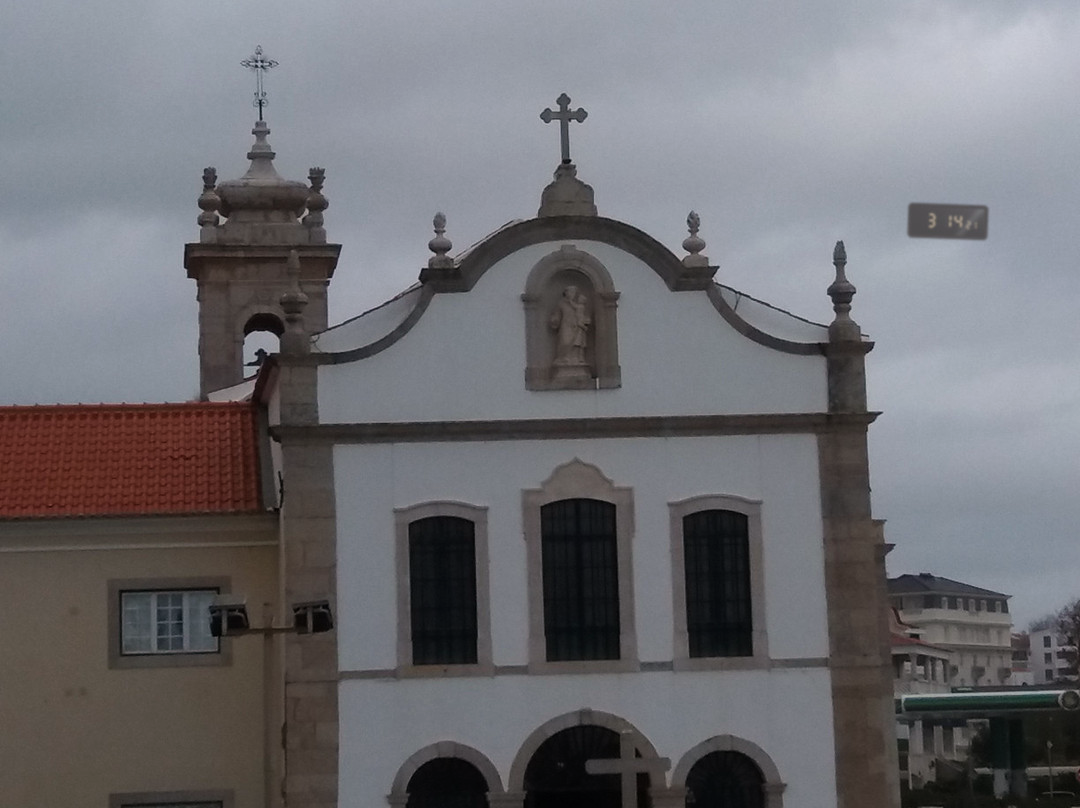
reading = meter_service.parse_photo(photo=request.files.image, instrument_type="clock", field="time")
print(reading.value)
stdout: 3:14
